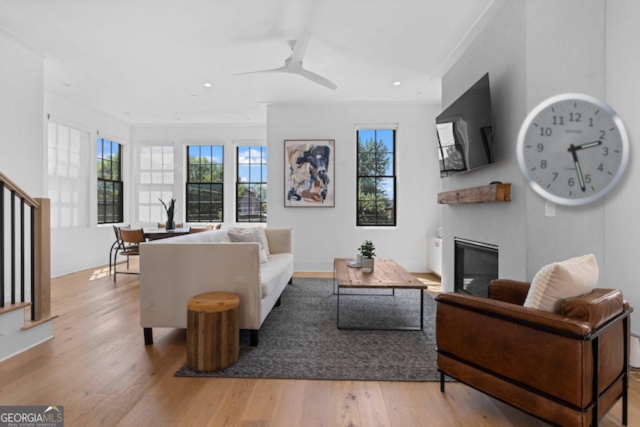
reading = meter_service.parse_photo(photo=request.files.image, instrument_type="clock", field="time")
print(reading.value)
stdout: 2:27
